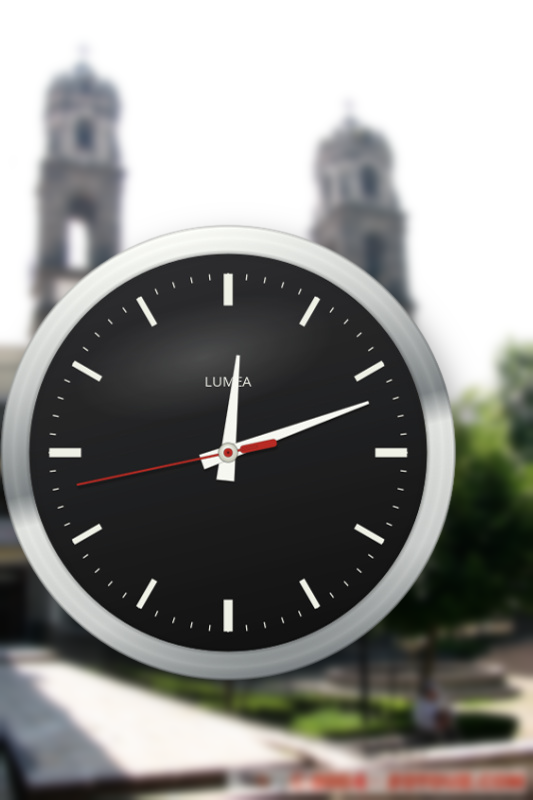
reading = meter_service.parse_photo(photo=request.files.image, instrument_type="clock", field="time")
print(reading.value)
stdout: 12:11:43
